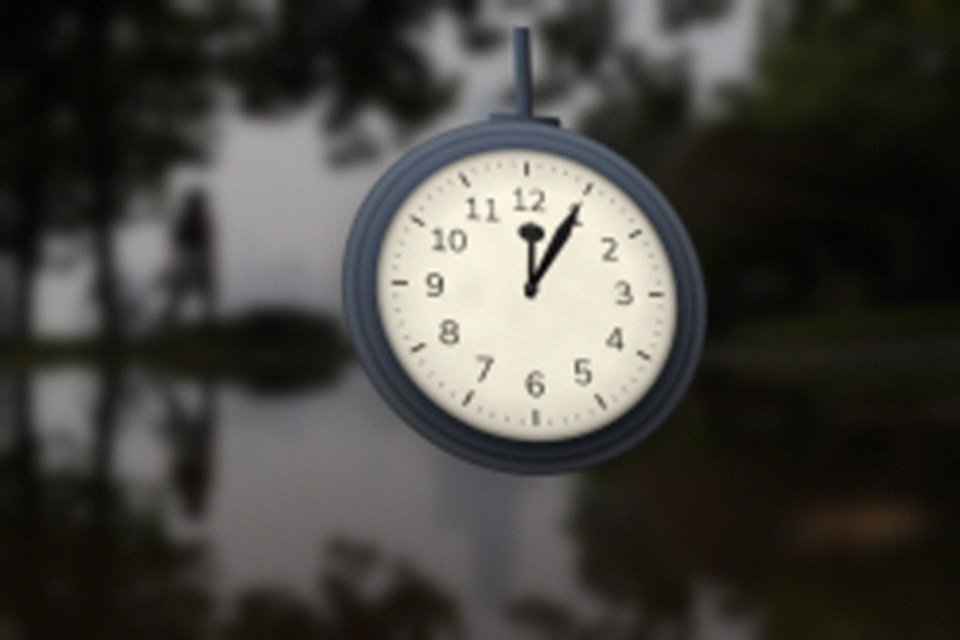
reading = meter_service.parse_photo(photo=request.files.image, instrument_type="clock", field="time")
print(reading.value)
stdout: 12:05
